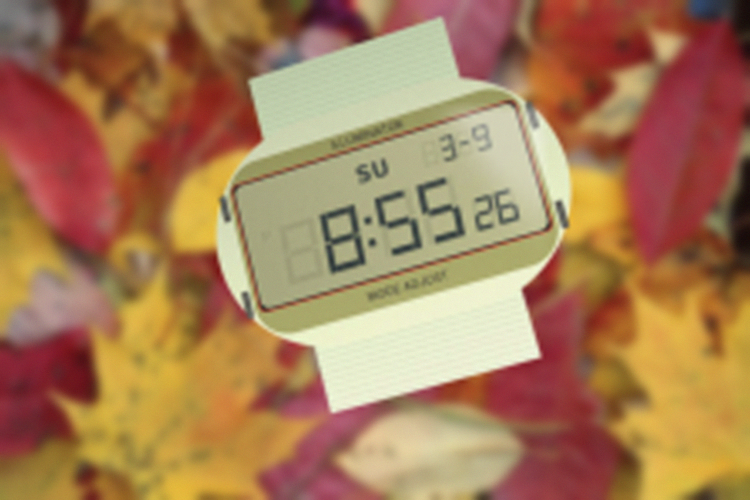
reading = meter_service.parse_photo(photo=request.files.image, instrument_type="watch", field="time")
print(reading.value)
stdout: 8:55:26
